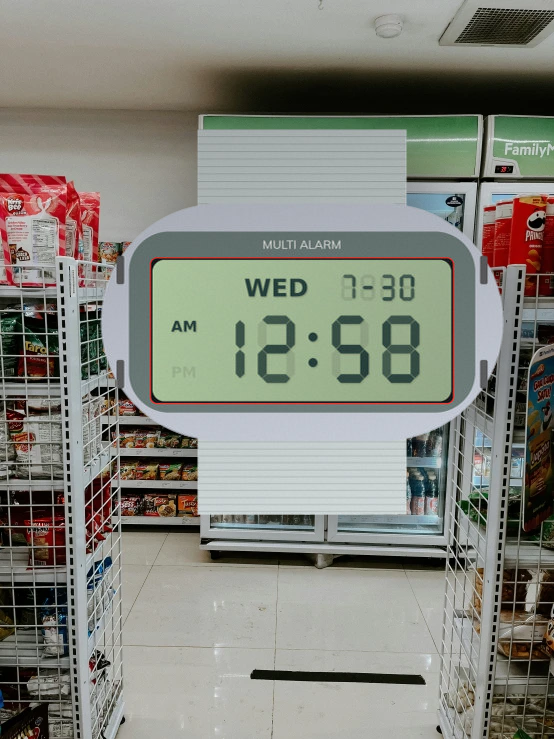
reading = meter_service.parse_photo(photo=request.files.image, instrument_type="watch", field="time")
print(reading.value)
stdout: 12:58
